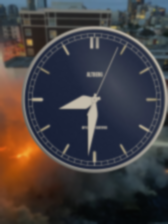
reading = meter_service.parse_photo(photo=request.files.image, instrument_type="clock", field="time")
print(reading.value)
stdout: 8:31:04
